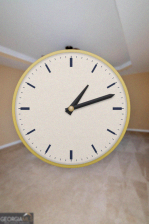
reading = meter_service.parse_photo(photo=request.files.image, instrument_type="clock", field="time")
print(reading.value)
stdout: 1:12
